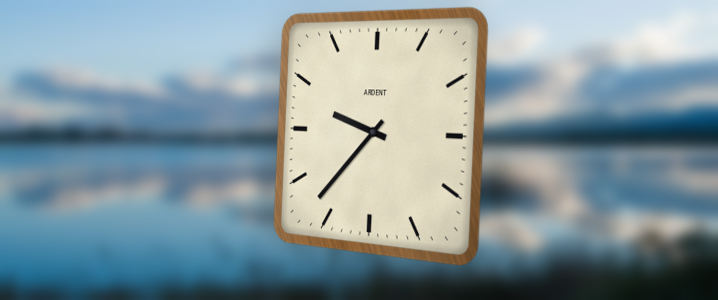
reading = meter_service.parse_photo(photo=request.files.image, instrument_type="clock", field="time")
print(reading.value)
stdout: 9:37
